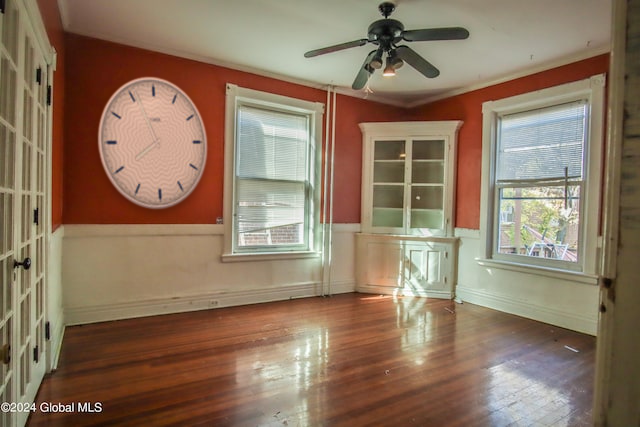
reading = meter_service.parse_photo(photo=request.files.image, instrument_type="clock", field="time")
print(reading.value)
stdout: 7:56
